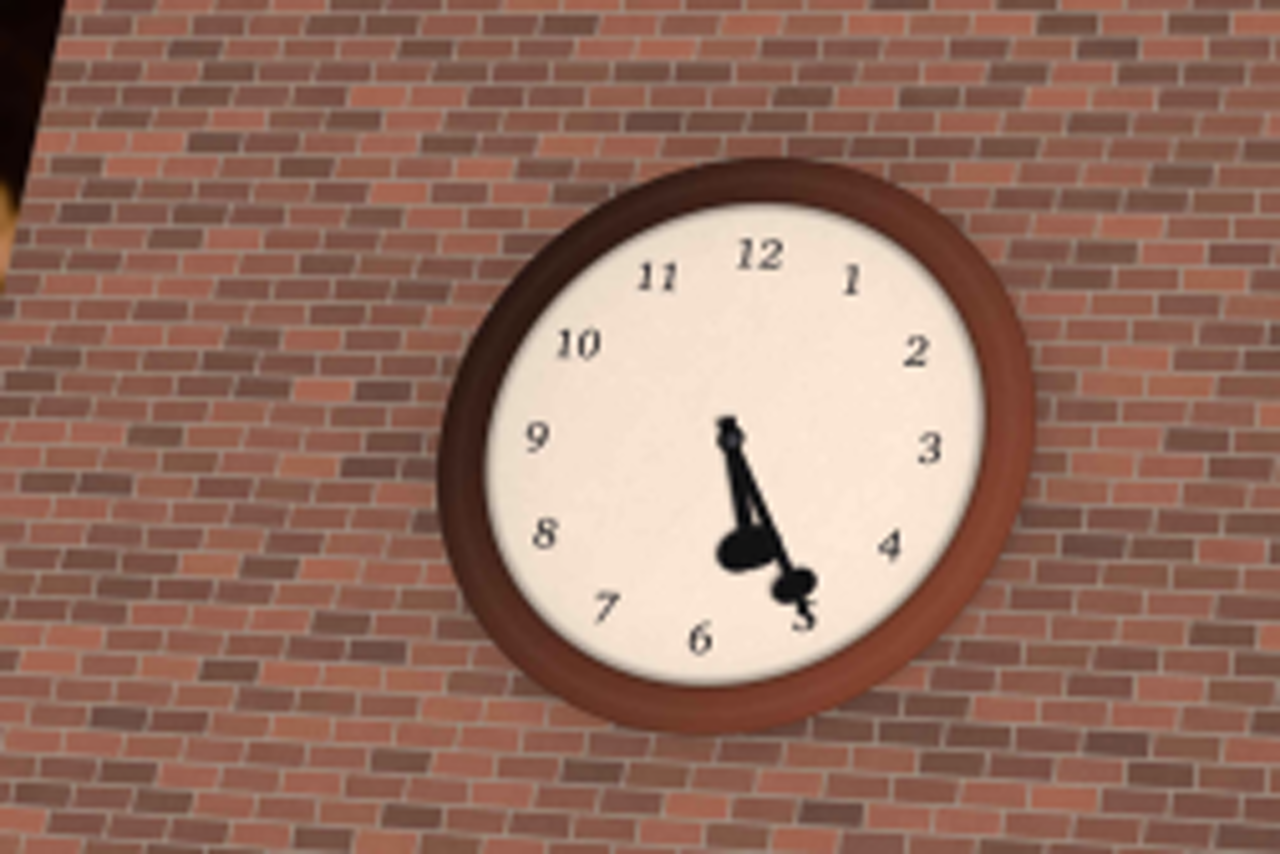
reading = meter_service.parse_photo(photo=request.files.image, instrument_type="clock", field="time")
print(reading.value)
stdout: 5:25
